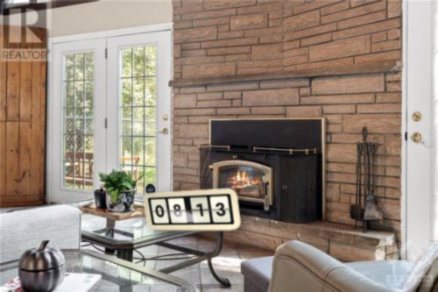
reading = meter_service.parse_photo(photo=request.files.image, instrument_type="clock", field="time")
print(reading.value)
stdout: 8:13
